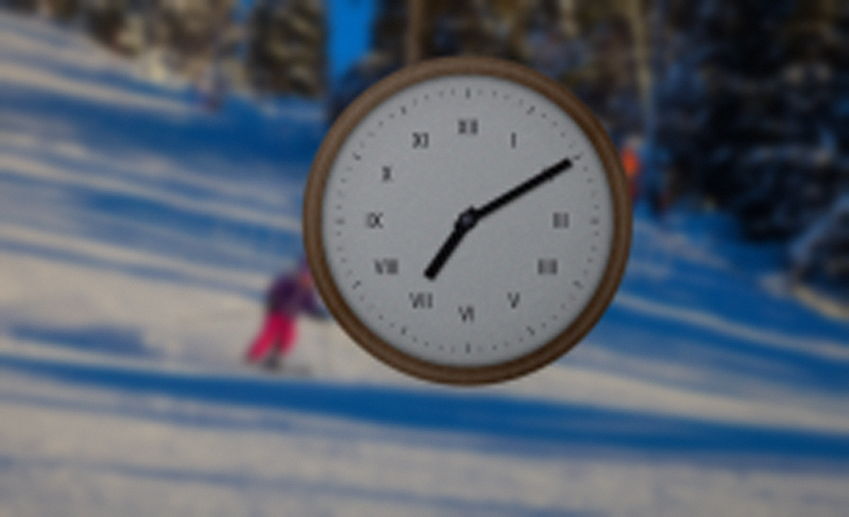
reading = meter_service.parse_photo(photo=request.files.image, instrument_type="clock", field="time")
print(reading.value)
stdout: 7:10
